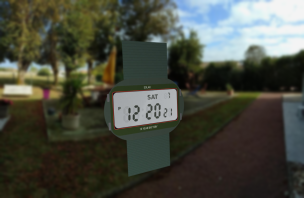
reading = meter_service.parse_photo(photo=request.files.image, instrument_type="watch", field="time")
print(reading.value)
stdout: 12:20:21
